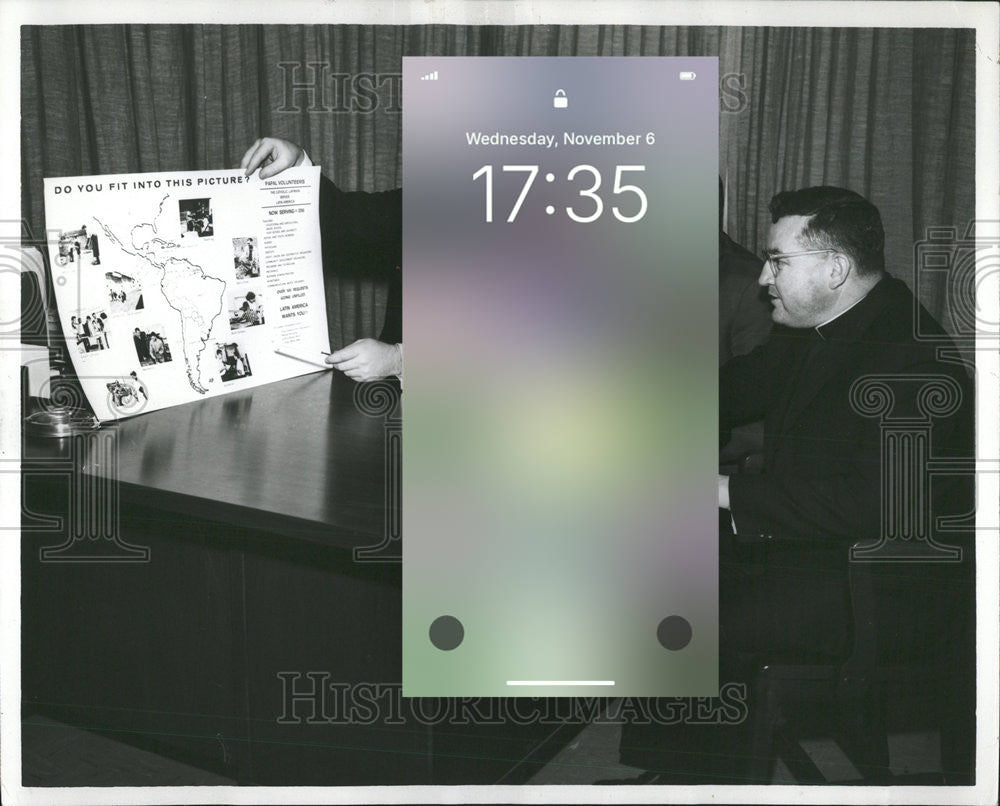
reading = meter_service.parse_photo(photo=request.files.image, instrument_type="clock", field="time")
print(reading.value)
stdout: 17:35
